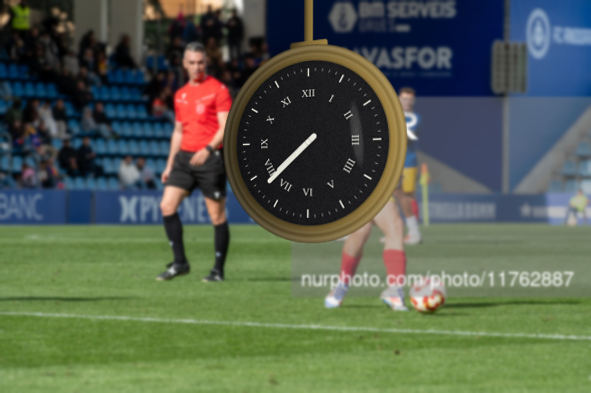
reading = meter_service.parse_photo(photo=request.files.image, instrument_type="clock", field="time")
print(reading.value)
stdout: 7:38
